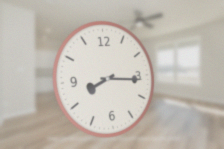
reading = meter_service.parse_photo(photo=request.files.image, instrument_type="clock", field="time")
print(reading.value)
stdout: 8:16
